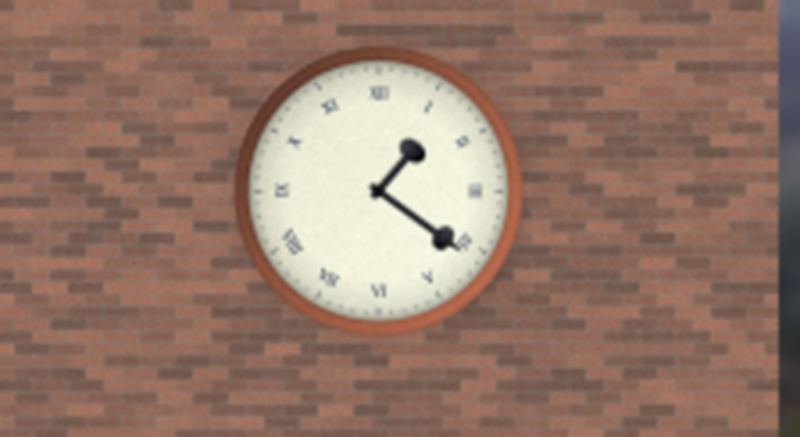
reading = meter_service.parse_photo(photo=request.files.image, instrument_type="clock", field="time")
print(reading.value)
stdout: 1:21
